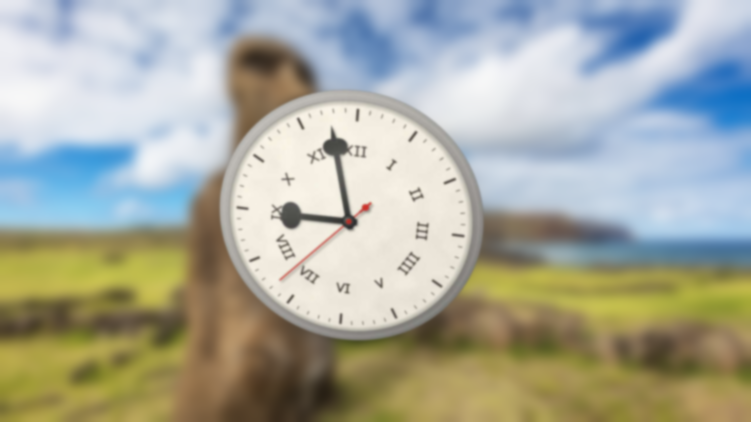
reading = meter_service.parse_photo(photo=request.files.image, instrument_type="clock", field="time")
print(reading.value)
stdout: 8:57:37
